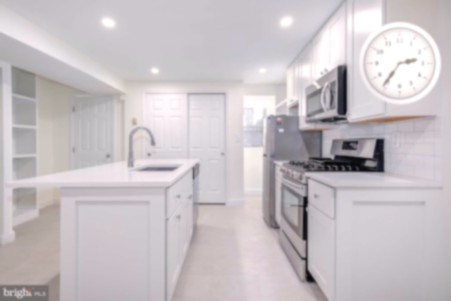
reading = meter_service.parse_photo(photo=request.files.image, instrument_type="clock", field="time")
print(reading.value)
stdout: 2:36
